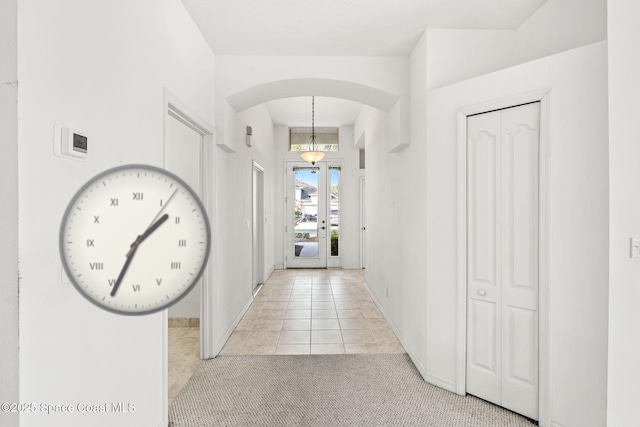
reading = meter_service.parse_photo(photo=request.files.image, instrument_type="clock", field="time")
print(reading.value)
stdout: 1:34:06
